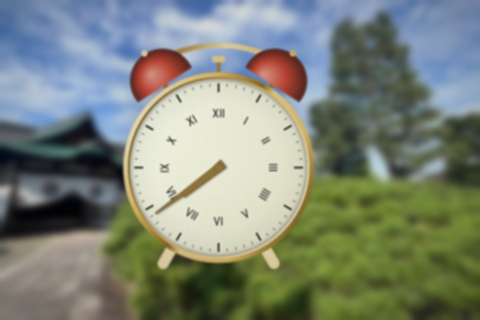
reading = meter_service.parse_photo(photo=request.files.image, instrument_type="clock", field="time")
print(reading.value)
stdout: 7:39
